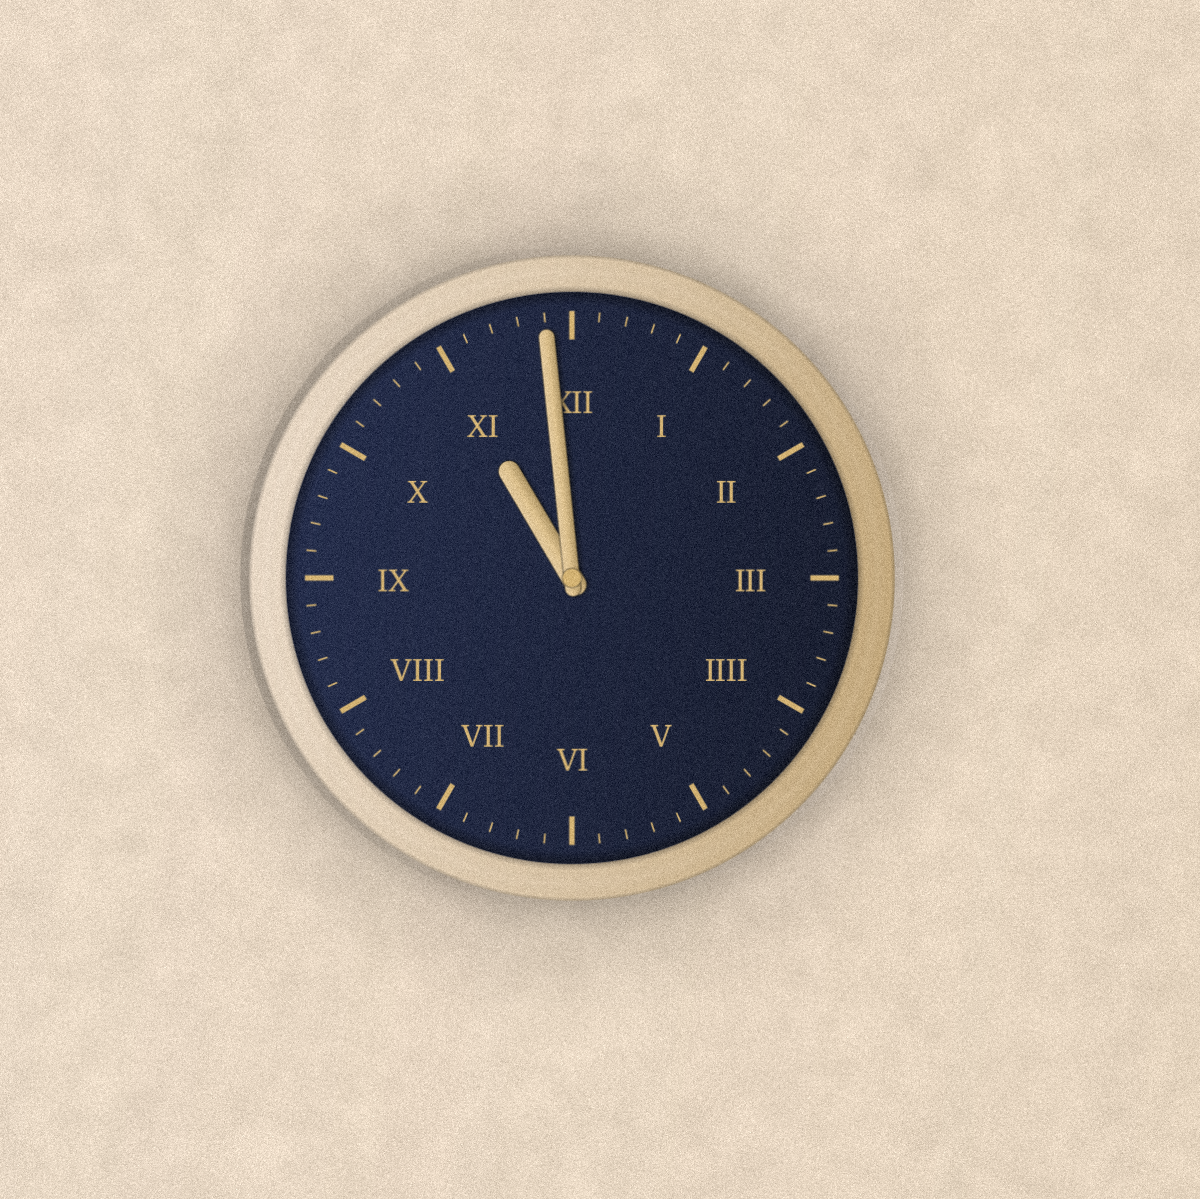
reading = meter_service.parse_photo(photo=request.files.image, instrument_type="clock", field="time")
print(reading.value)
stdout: 10:59
